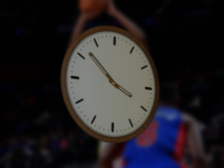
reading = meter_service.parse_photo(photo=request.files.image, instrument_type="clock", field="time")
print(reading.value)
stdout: 3:52
